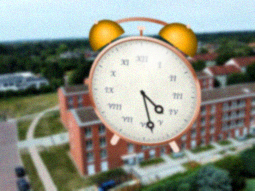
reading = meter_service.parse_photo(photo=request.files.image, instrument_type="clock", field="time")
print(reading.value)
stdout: 4:28
